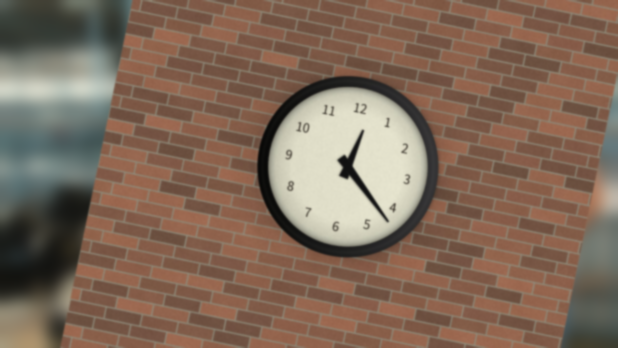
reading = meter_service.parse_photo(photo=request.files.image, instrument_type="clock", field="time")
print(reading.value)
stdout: 12:22
